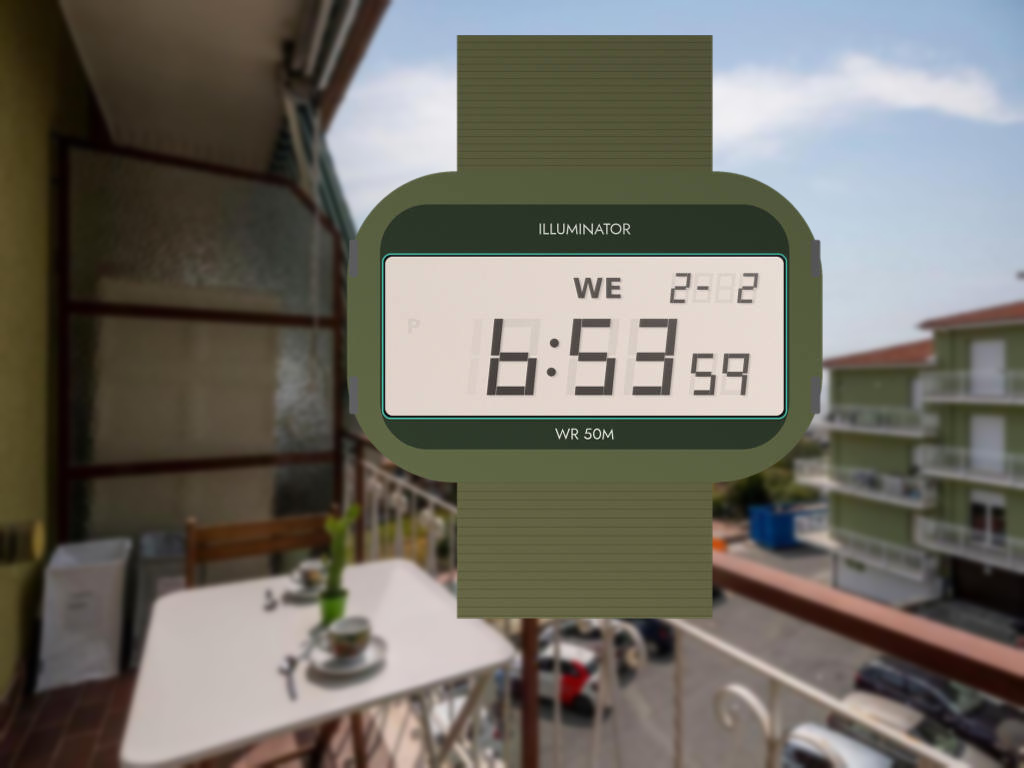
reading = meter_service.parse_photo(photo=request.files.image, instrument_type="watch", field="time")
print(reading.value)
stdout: 6:53:59
